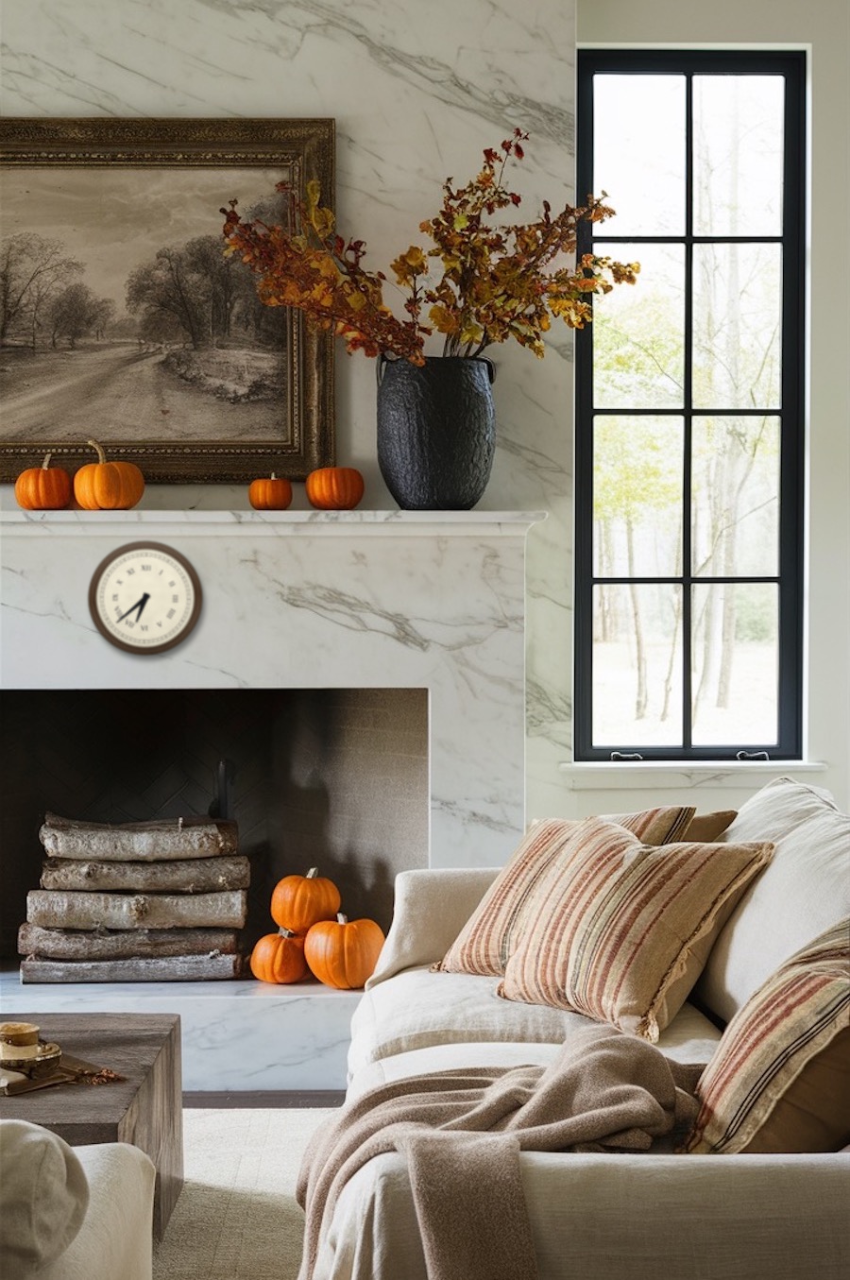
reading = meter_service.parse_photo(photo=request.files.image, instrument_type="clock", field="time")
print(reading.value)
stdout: 6:38
